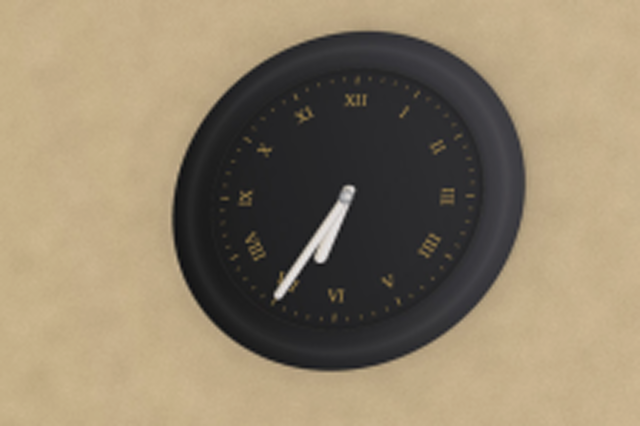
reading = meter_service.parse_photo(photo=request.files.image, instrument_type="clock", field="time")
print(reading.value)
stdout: 6:35
